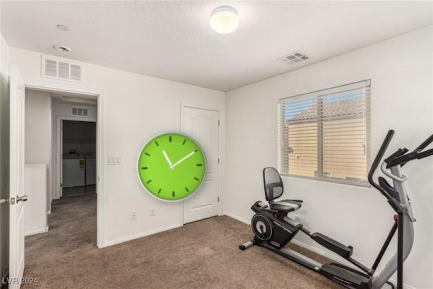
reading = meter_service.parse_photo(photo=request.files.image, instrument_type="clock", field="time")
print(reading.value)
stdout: 11:10
